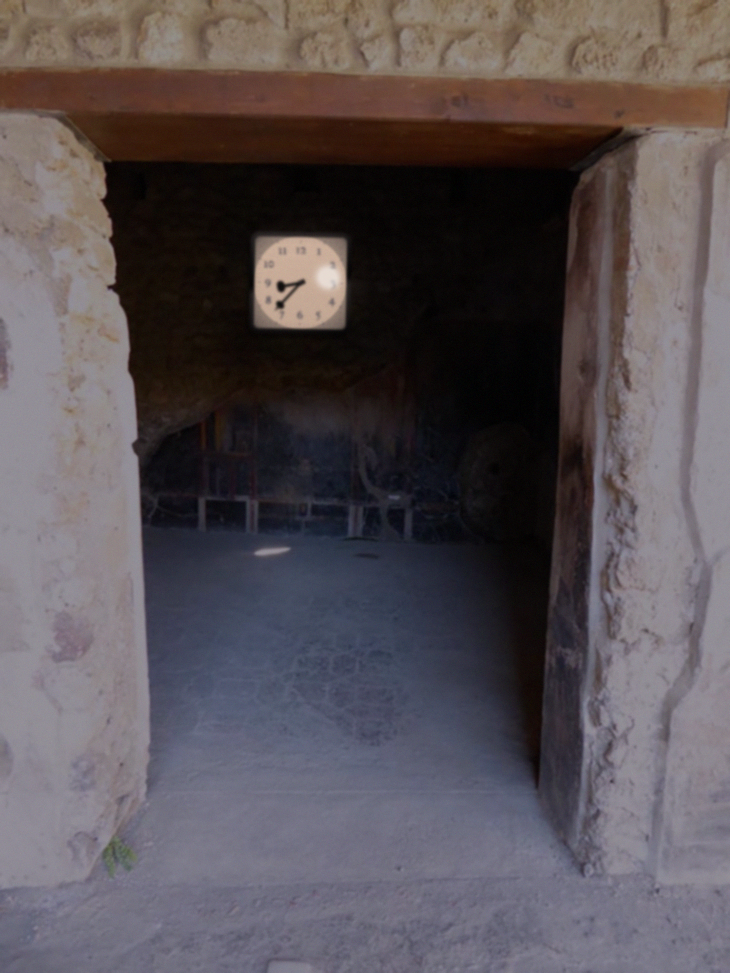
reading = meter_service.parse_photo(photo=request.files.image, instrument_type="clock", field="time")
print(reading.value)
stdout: 8:37
